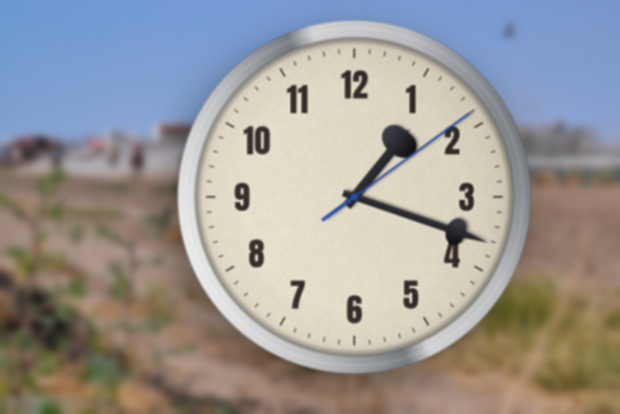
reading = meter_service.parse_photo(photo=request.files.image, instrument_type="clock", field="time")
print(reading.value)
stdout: 1:18:09
